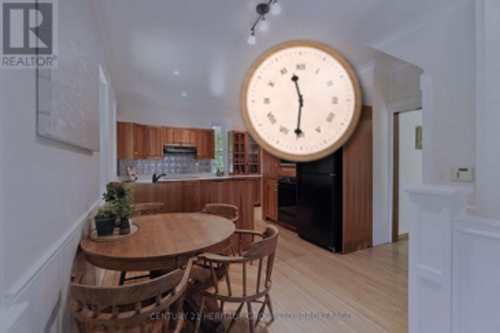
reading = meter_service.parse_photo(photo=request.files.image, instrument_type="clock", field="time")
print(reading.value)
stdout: 11:31
